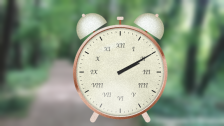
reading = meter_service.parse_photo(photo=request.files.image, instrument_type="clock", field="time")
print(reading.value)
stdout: 2:10
